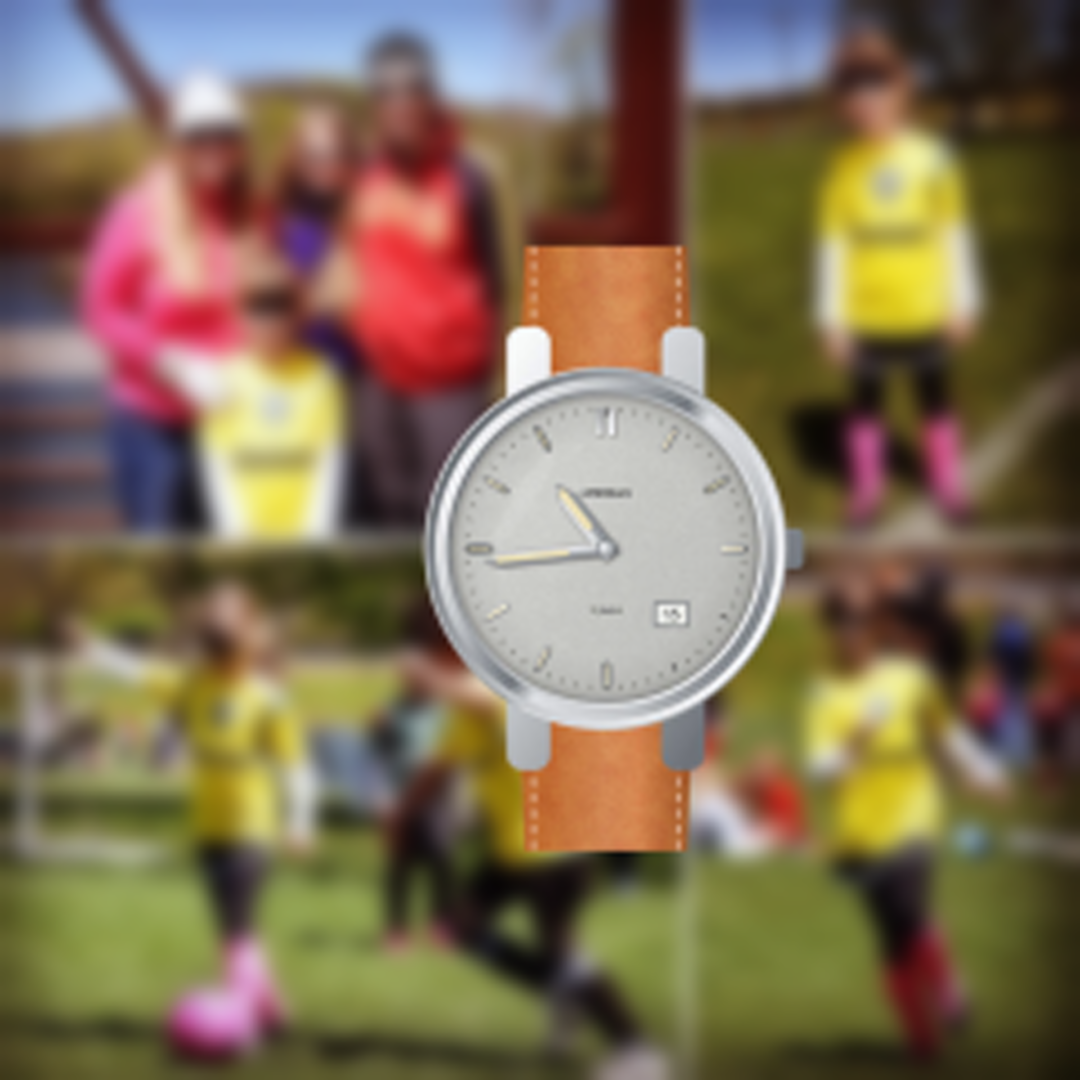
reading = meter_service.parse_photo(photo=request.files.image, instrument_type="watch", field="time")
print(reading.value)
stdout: 10:44
